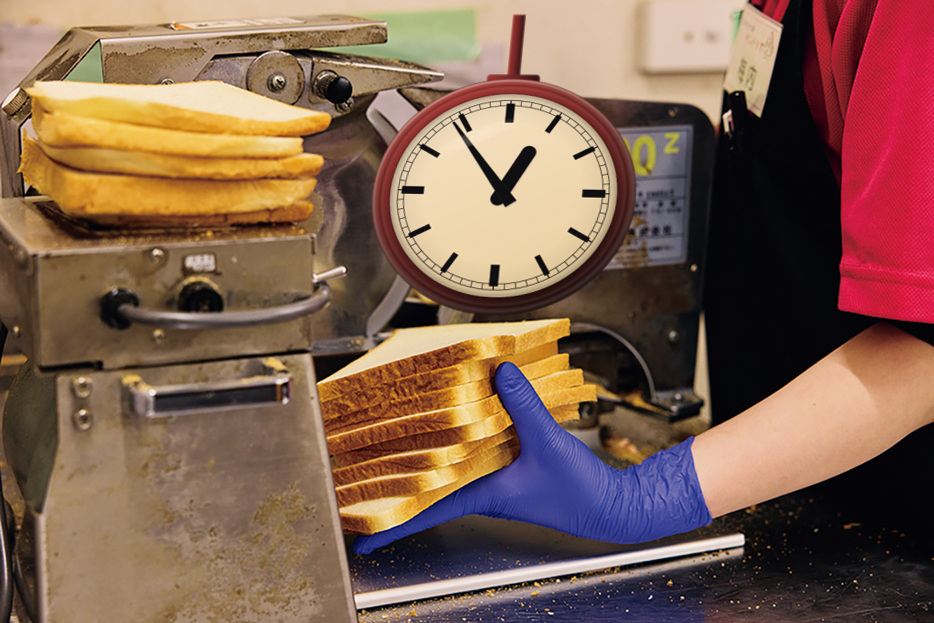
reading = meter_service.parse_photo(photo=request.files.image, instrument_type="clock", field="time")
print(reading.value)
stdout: 12:54
